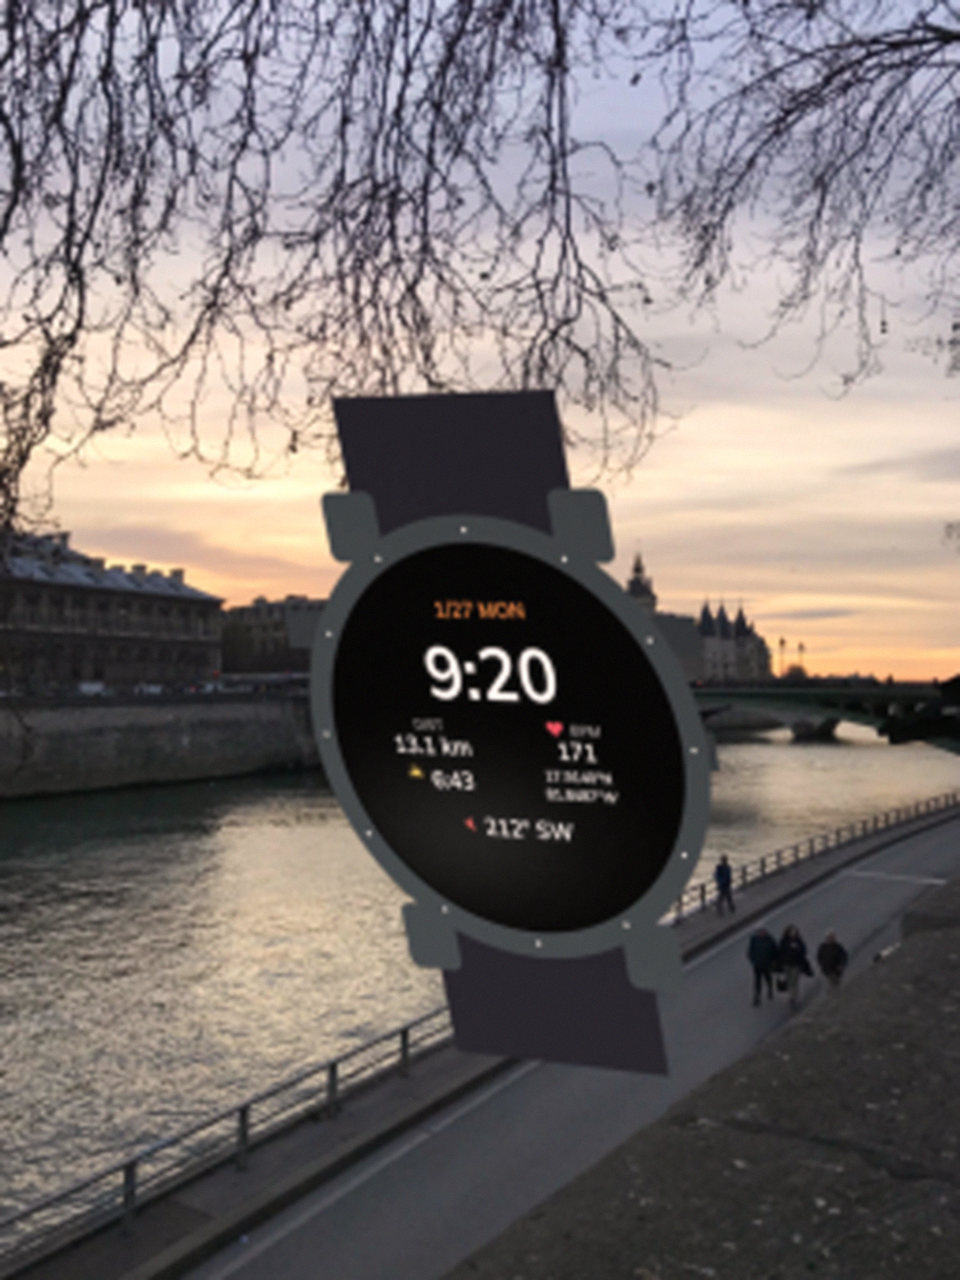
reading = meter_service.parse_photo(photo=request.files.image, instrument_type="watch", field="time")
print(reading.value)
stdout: 9:20
